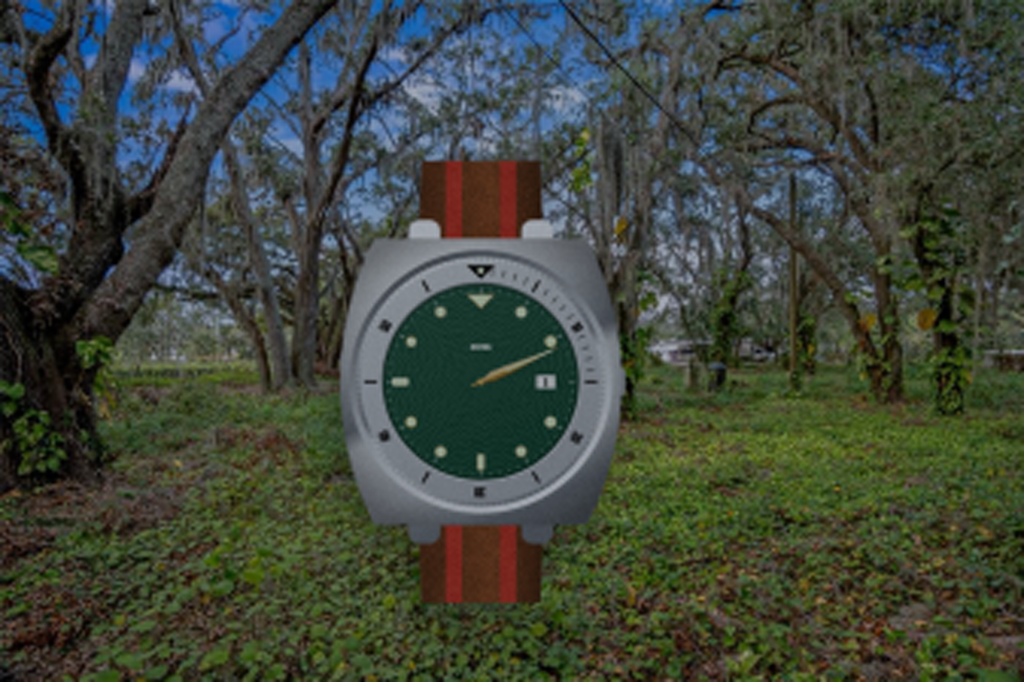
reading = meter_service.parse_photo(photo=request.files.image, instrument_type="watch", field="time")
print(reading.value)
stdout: 2:11
